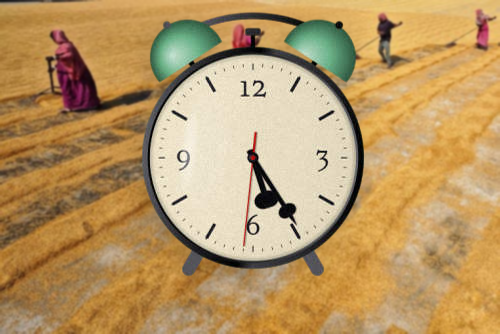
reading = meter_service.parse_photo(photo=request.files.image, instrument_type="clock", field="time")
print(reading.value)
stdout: 5:24:31
